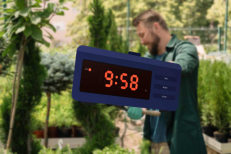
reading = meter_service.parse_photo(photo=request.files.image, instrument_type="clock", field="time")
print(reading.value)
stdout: 9:58
